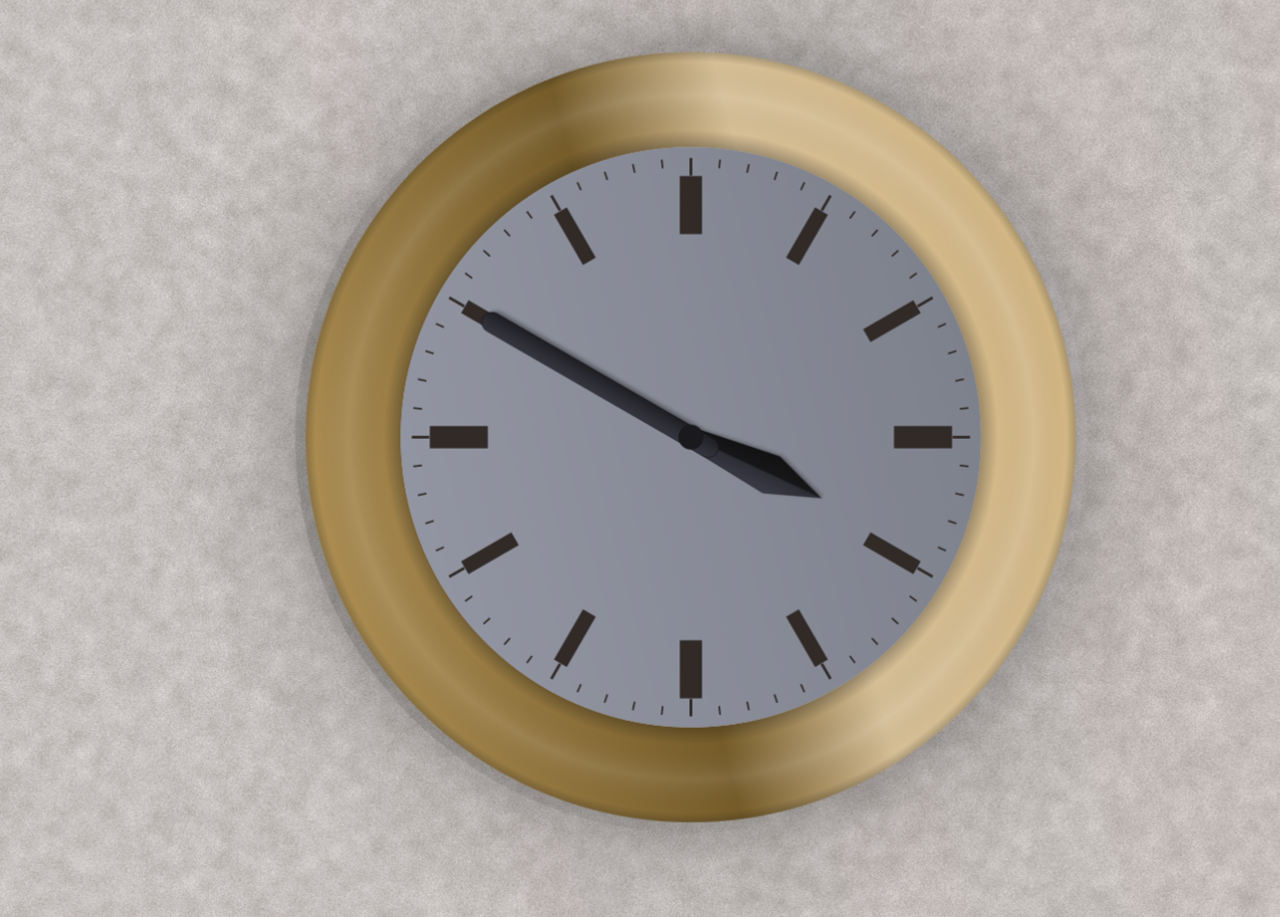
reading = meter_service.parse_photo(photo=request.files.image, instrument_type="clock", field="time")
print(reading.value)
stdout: 3:50
